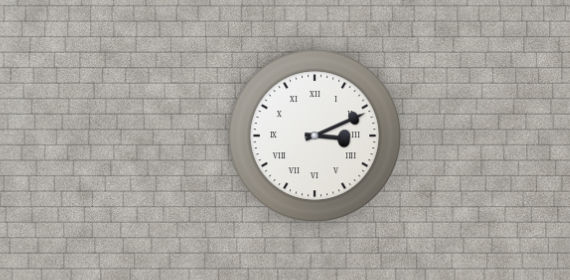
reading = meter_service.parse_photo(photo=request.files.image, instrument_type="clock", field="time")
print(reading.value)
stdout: 3:11
